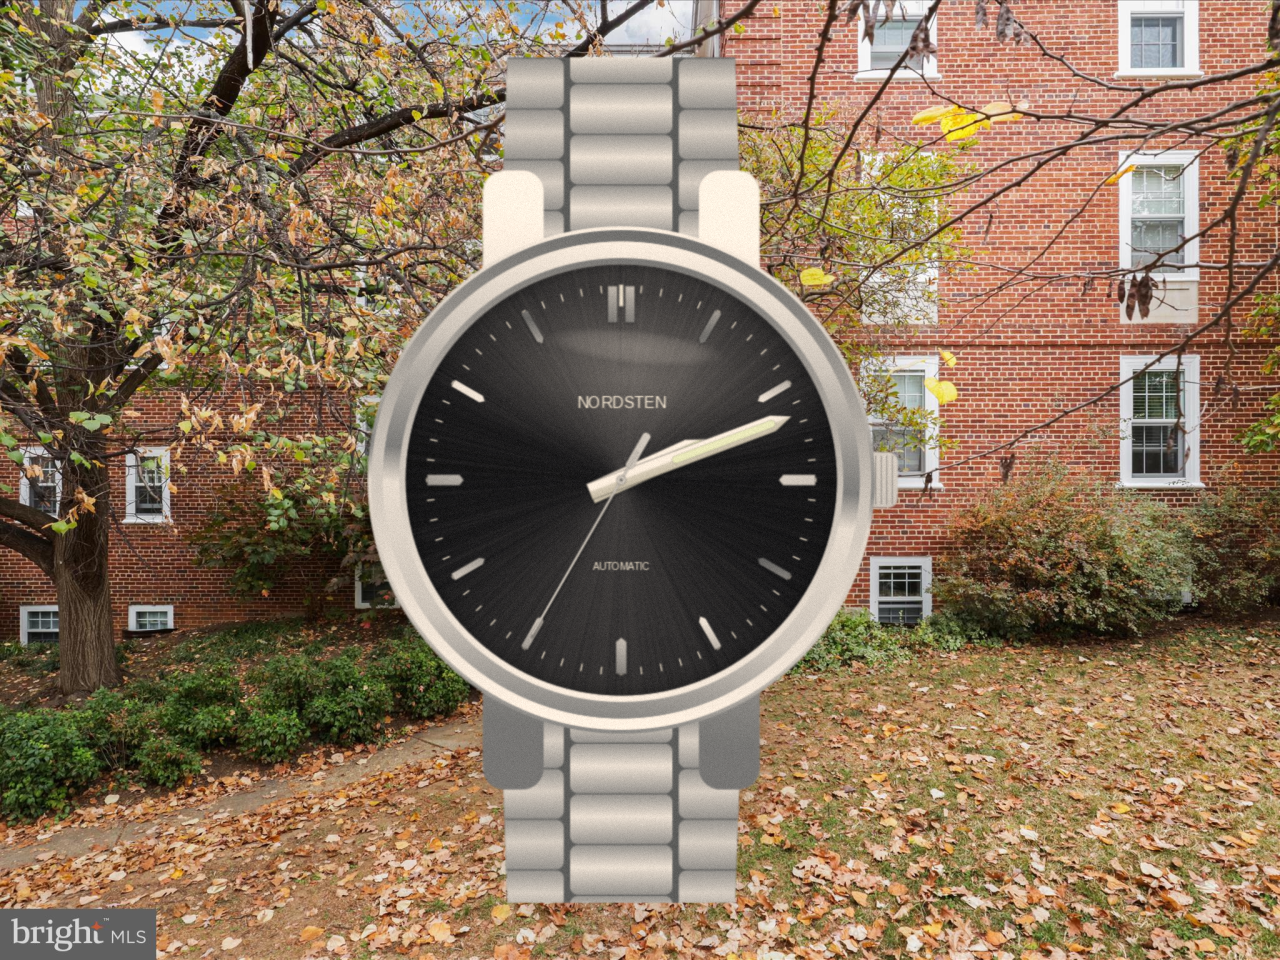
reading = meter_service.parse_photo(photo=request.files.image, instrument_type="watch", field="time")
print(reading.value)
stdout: 2:11:35
